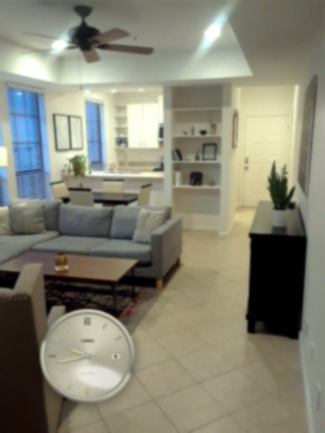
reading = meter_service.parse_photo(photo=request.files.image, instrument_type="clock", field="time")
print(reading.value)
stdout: 9:43
